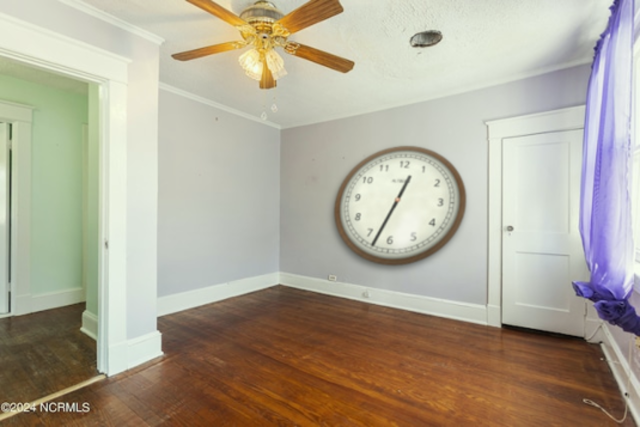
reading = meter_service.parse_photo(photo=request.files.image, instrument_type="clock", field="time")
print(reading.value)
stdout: 12:33
